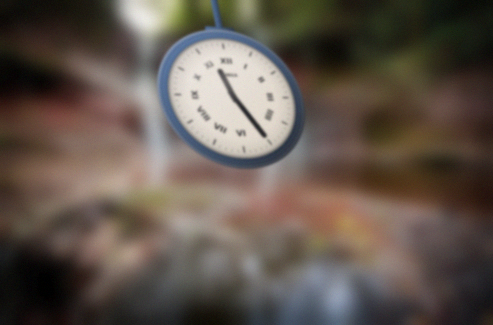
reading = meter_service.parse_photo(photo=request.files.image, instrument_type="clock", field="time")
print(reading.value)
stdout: 11:25
